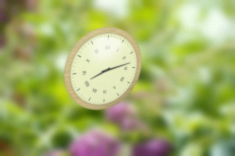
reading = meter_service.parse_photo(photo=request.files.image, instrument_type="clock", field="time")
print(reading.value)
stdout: 8:13
